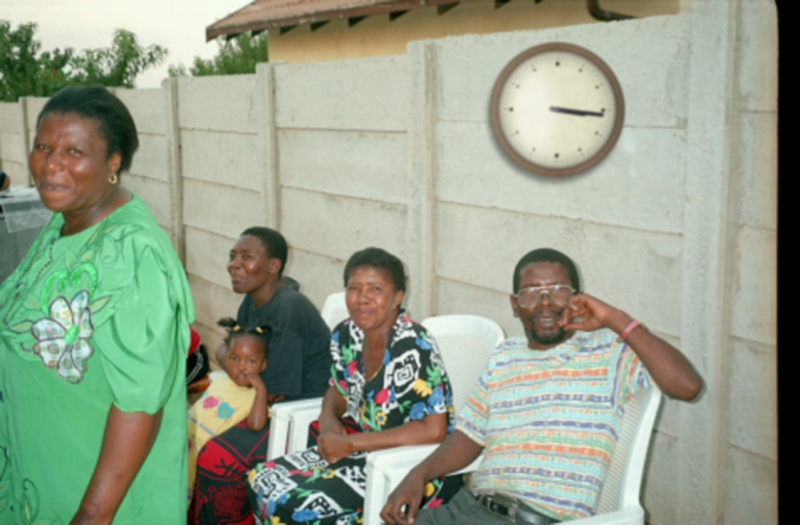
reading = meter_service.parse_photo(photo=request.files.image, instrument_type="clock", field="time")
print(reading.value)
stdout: 3:16
